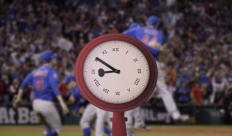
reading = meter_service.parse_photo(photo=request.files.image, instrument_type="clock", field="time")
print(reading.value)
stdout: 8:51
